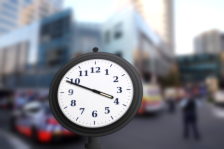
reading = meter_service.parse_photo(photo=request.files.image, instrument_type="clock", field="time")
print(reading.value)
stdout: 3:49
